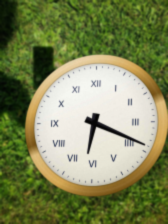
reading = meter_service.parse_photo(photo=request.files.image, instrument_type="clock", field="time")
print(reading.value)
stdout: 6:19
